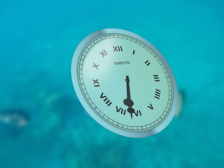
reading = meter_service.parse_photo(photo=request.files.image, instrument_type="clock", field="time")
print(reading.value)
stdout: 6:32
